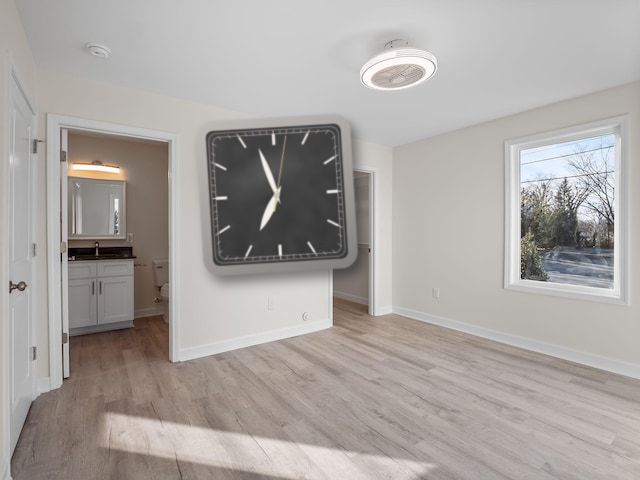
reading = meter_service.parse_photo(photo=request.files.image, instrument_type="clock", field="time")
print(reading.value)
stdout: 6:57:02
